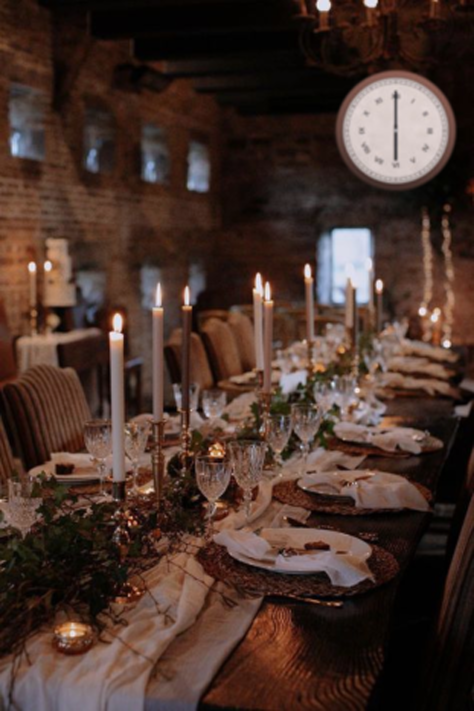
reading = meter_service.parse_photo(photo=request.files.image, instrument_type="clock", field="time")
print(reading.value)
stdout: 6:00
